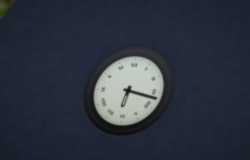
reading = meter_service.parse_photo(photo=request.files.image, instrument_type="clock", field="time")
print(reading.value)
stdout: 6:17
